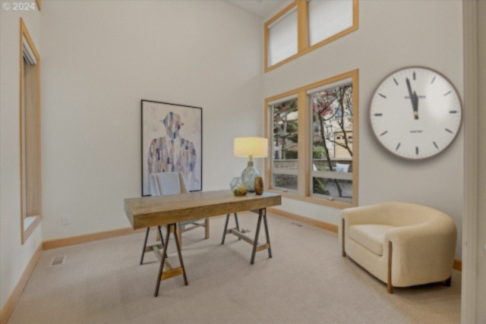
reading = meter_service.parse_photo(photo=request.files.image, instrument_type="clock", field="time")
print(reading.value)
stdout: 11:58
